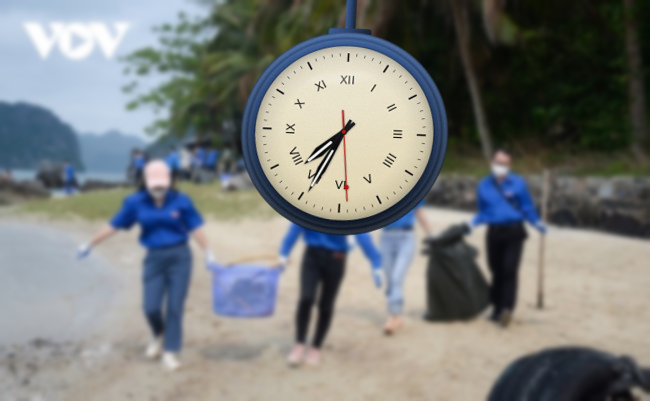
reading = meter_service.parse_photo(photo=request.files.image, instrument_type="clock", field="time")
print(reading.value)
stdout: 7:34:29
